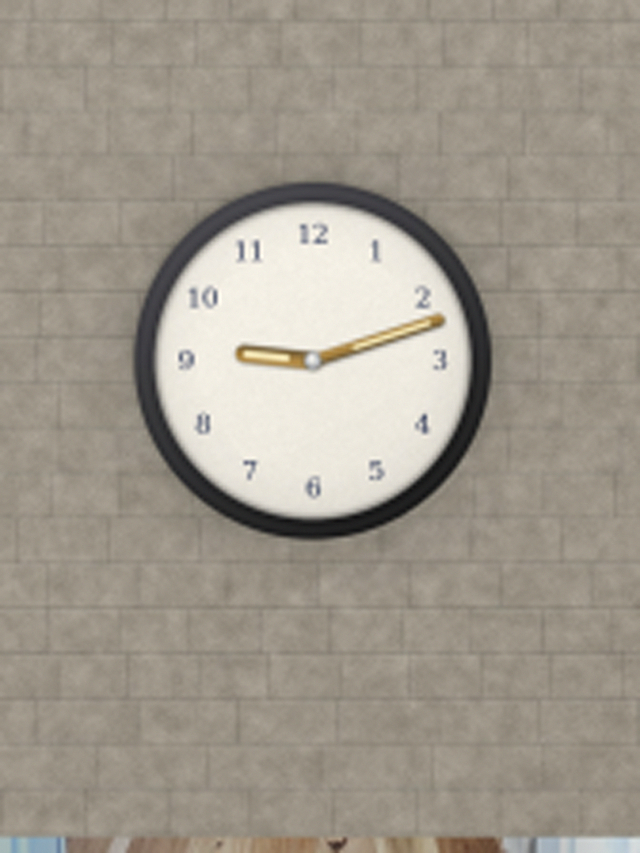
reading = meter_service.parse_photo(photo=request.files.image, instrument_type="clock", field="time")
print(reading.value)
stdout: 9:12
